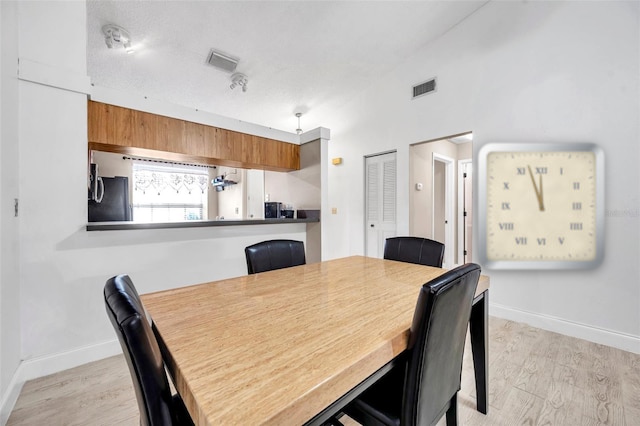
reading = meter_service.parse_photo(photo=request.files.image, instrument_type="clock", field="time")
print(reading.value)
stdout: 11:57
